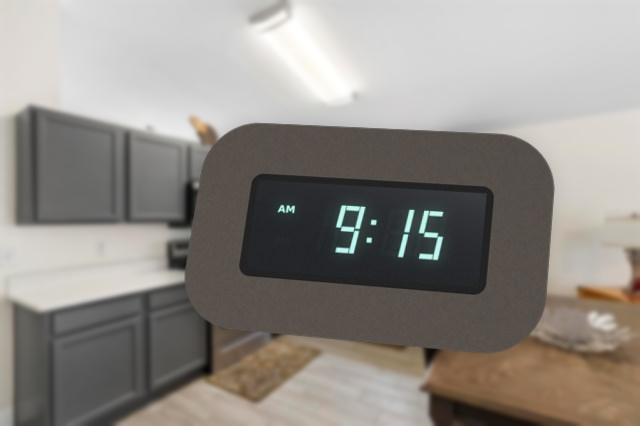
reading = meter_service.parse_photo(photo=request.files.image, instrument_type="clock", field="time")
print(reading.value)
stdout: 9:15
